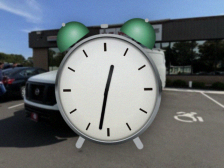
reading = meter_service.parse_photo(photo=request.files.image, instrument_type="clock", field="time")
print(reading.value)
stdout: 12:32
